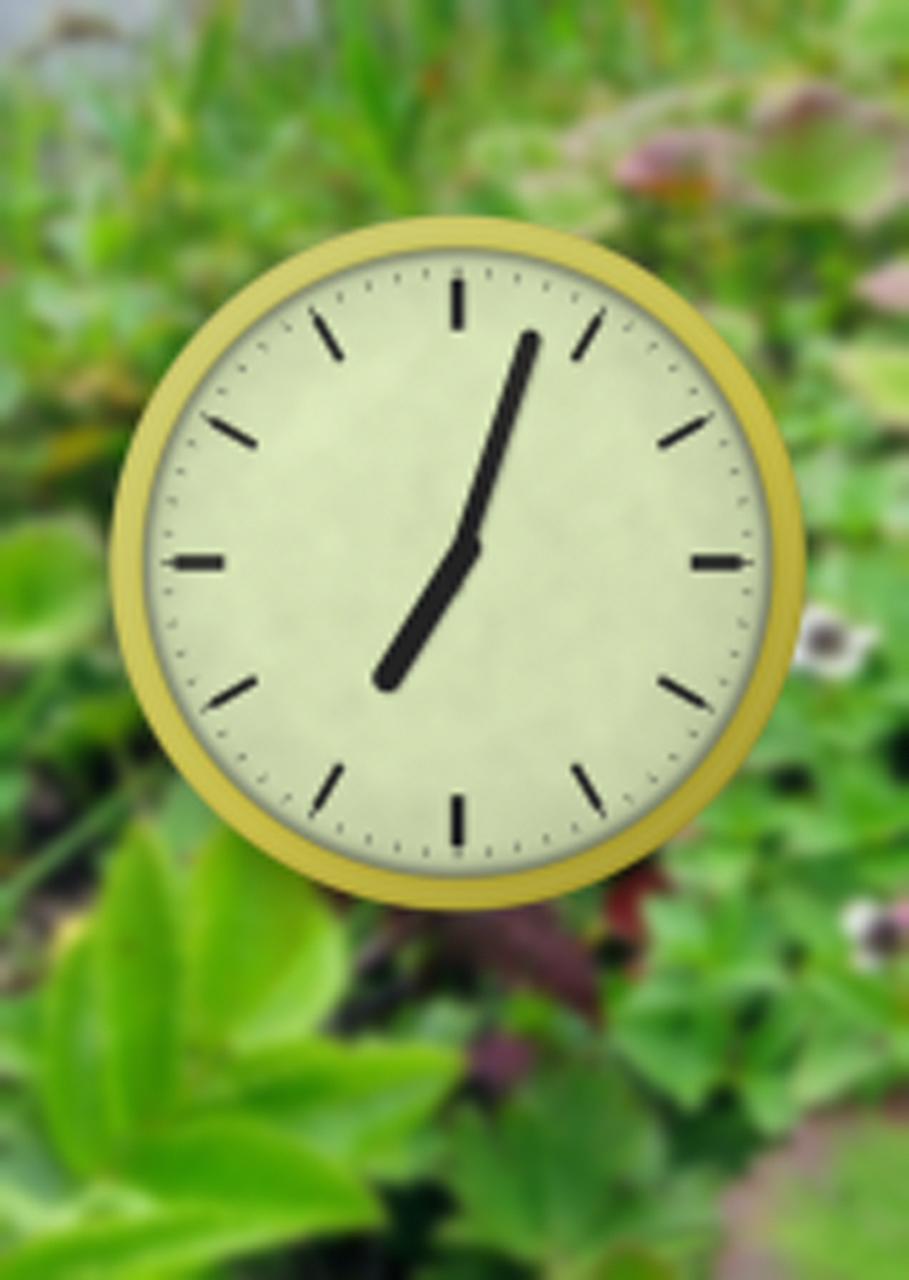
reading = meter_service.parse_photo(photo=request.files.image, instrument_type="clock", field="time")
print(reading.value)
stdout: 7:03
